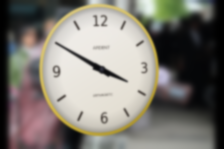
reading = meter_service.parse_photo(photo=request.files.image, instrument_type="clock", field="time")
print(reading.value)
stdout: 3:50
